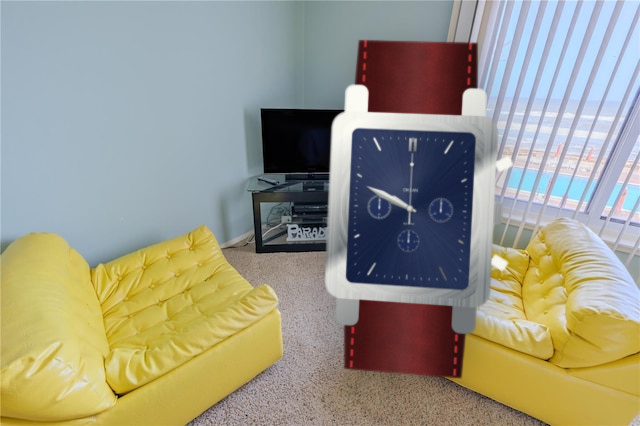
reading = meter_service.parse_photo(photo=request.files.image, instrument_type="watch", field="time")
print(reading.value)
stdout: 9:49
